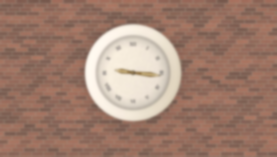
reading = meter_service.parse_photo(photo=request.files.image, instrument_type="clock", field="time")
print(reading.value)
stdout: 9:16
